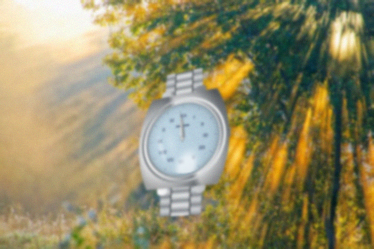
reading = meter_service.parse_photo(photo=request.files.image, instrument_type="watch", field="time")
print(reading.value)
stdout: 11:59
